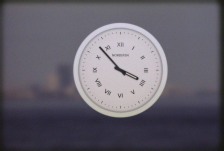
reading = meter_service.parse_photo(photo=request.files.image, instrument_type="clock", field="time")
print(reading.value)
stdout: 3:53
